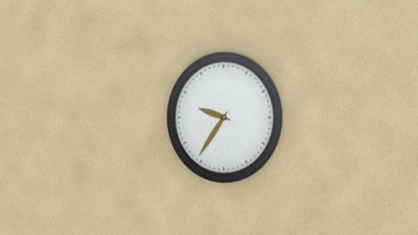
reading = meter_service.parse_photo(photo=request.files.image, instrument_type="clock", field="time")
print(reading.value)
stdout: 9:36
